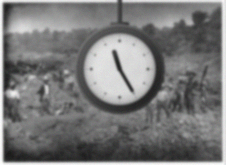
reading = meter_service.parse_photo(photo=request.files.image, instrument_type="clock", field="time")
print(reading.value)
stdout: 11:25
